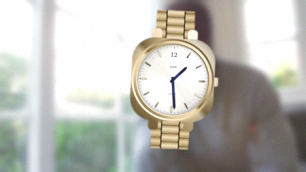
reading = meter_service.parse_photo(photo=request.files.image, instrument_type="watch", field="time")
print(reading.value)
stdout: 1:29
